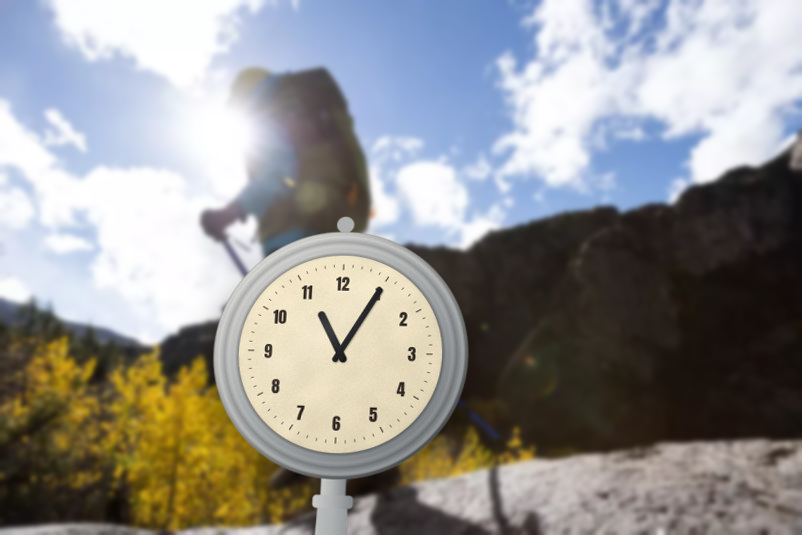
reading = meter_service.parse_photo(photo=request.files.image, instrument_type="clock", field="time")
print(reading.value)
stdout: 11:05
